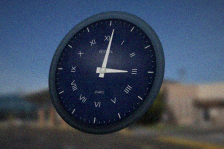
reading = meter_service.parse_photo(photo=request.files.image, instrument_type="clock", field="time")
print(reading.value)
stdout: 3:01
